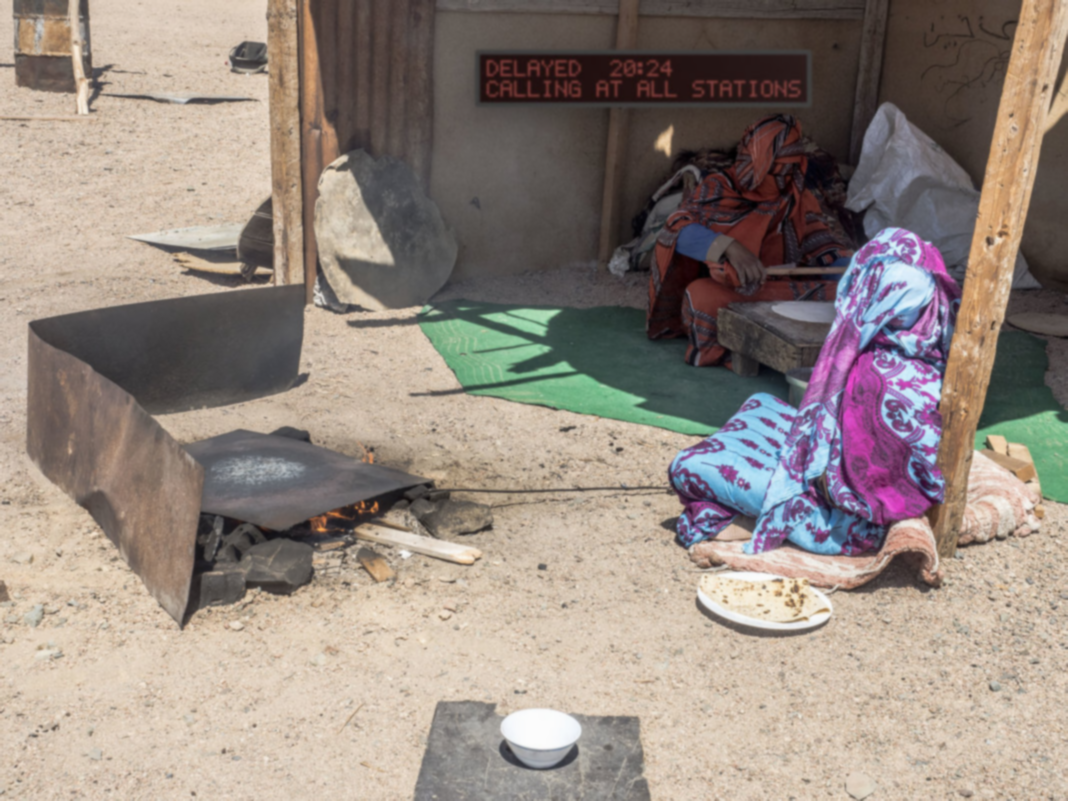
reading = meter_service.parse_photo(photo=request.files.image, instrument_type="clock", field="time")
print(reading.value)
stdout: 20:24
